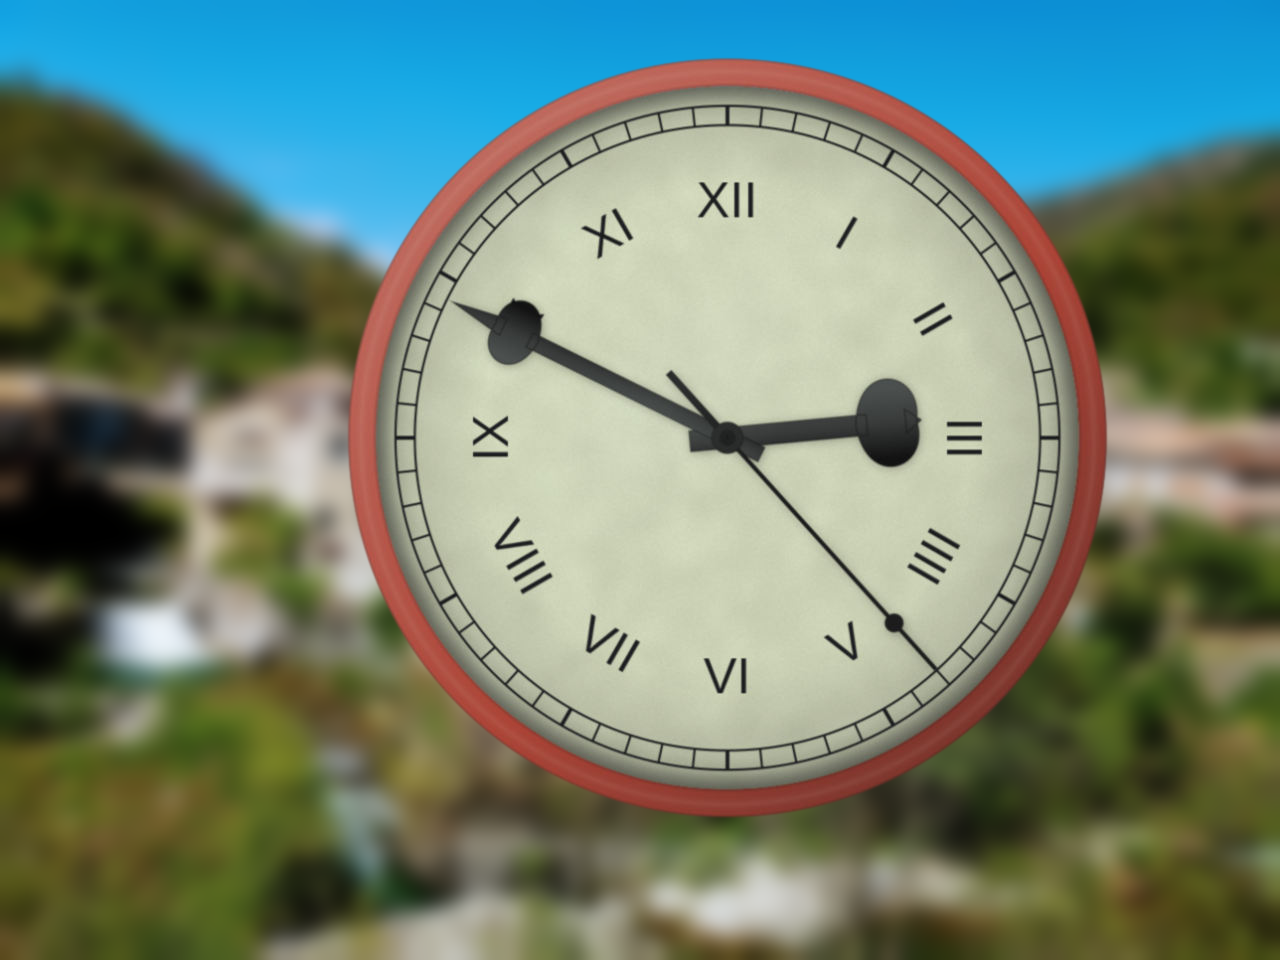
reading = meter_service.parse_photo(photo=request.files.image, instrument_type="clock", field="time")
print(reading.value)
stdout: 2:49:23
